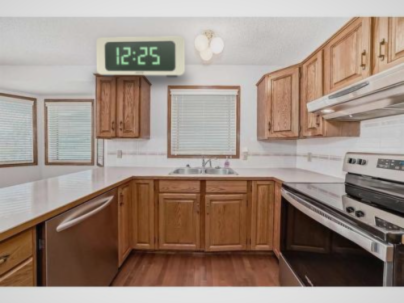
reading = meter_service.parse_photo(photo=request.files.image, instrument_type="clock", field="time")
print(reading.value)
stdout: 12:25
